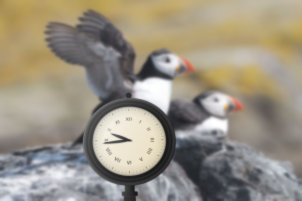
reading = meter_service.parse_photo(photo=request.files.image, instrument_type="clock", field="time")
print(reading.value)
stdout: 9:44
